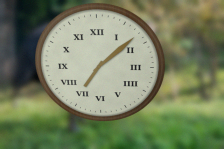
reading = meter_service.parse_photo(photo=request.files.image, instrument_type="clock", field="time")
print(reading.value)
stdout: 7:08
